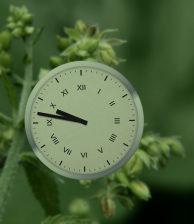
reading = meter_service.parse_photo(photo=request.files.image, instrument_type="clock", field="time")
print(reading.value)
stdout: 9:47
